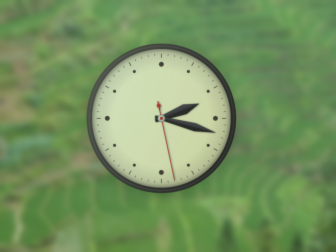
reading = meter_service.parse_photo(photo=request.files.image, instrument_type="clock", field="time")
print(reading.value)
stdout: 2:17:28
